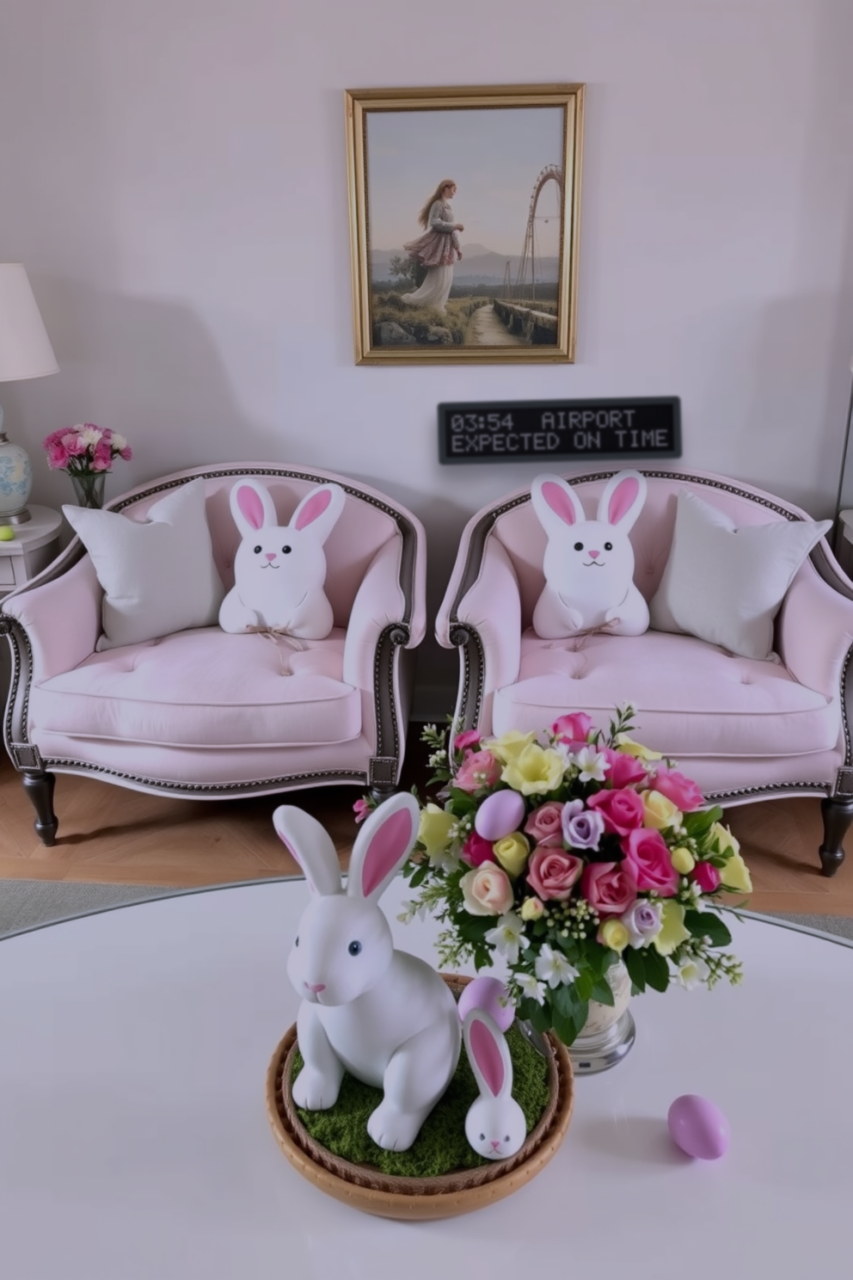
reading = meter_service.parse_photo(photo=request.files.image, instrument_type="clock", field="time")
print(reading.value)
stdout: 3:54
